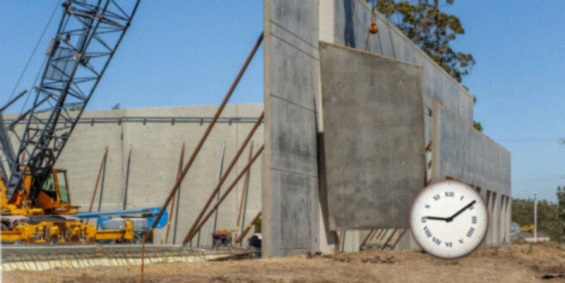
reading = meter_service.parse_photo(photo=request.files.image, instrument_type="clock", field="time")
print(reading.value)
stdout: 9:09
